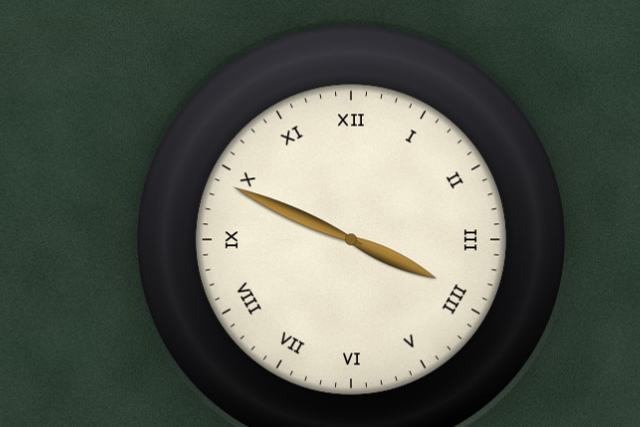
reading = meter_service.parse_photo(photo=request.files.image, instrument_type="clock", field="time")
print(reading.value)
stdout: 3:49
